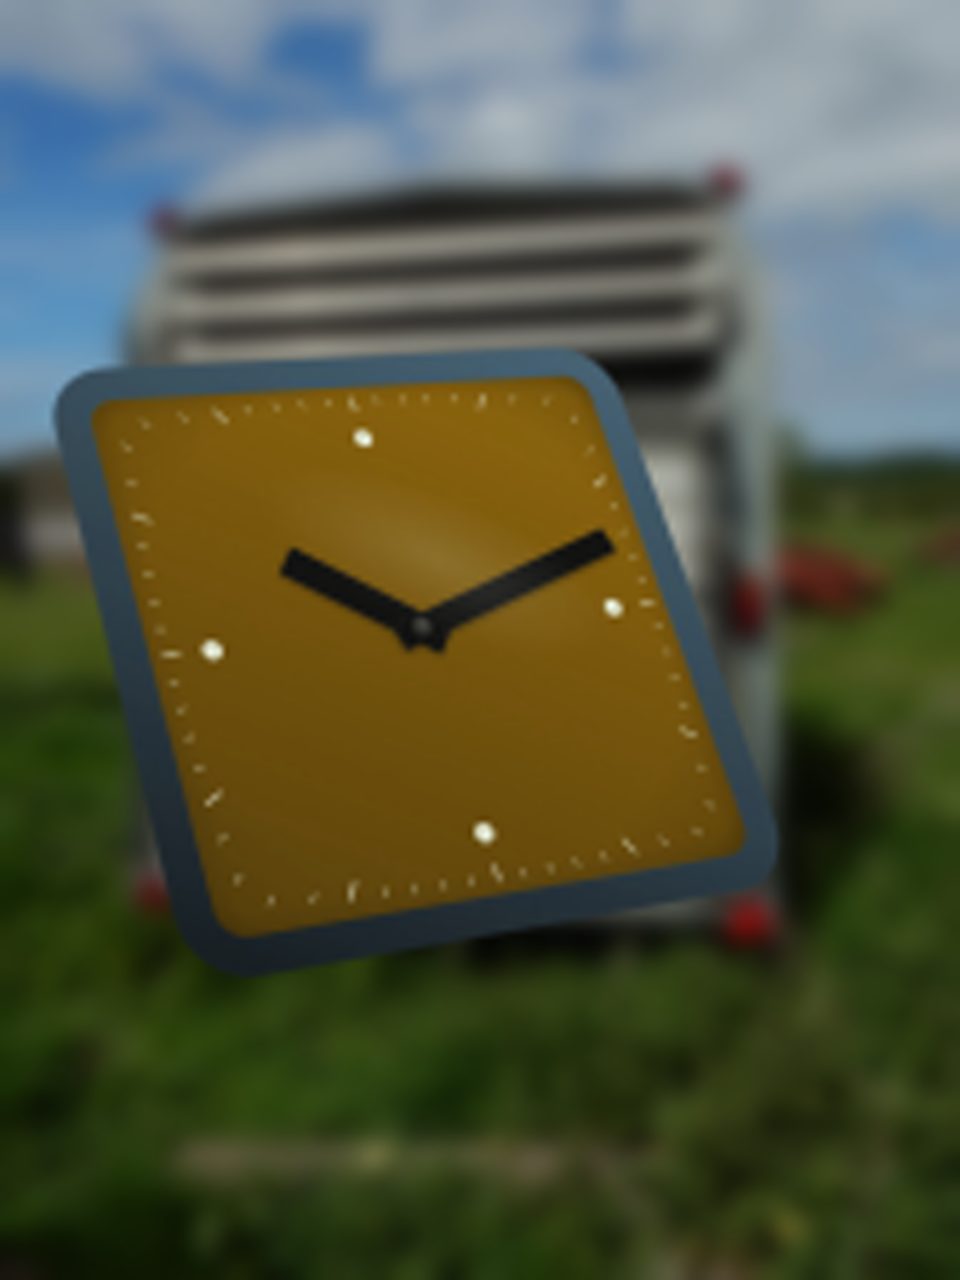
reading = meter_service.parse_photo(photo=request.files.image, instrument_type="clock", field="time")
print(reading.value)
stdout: 10:12
